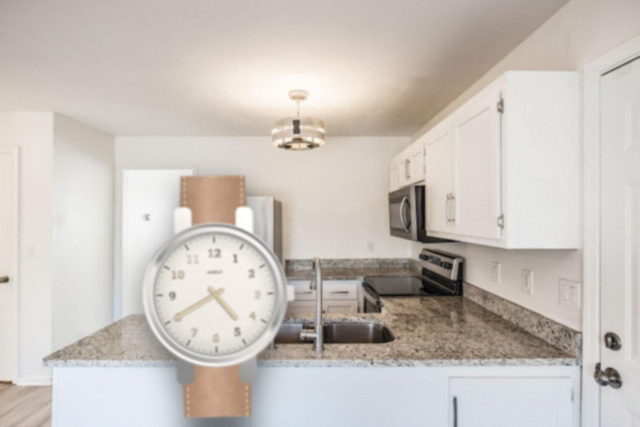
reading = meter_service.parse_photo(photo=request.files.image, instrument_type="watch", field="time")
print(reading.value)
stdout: 4:40
